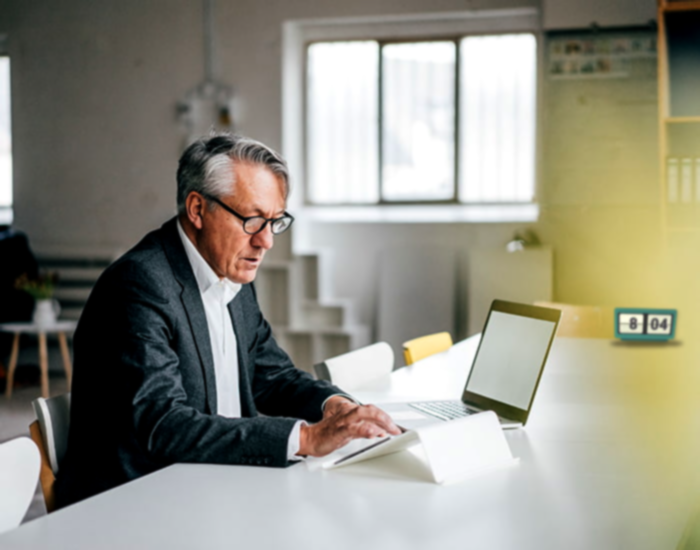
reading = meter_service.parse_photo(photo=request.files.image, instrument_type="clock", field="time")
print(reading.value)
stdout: 8:04
